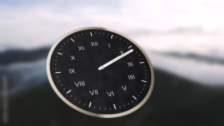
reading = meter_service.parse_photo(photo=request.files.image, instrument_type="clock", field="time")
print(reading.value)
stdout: 2:11
